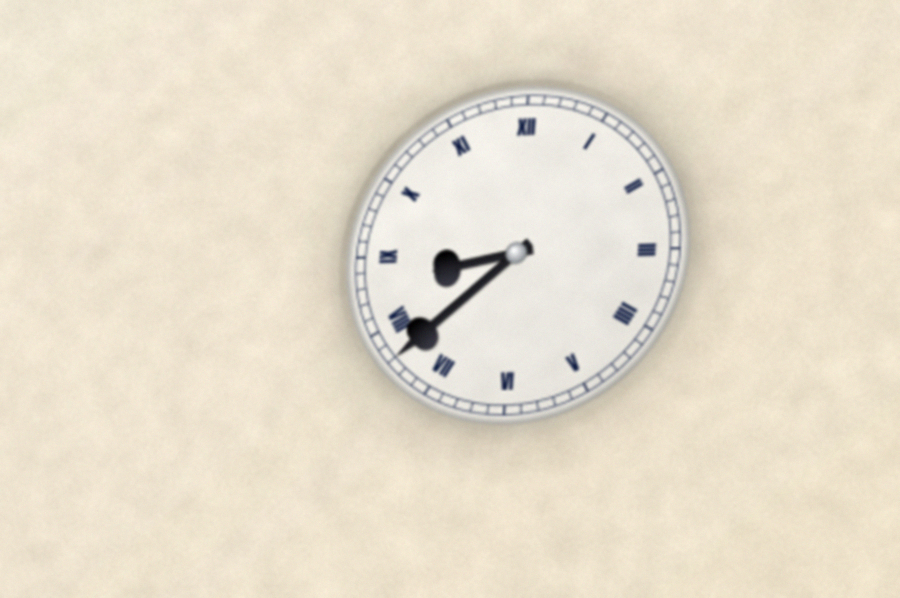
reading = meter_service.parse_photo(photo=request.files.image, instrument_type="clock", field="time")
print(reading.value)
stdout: 8:38
